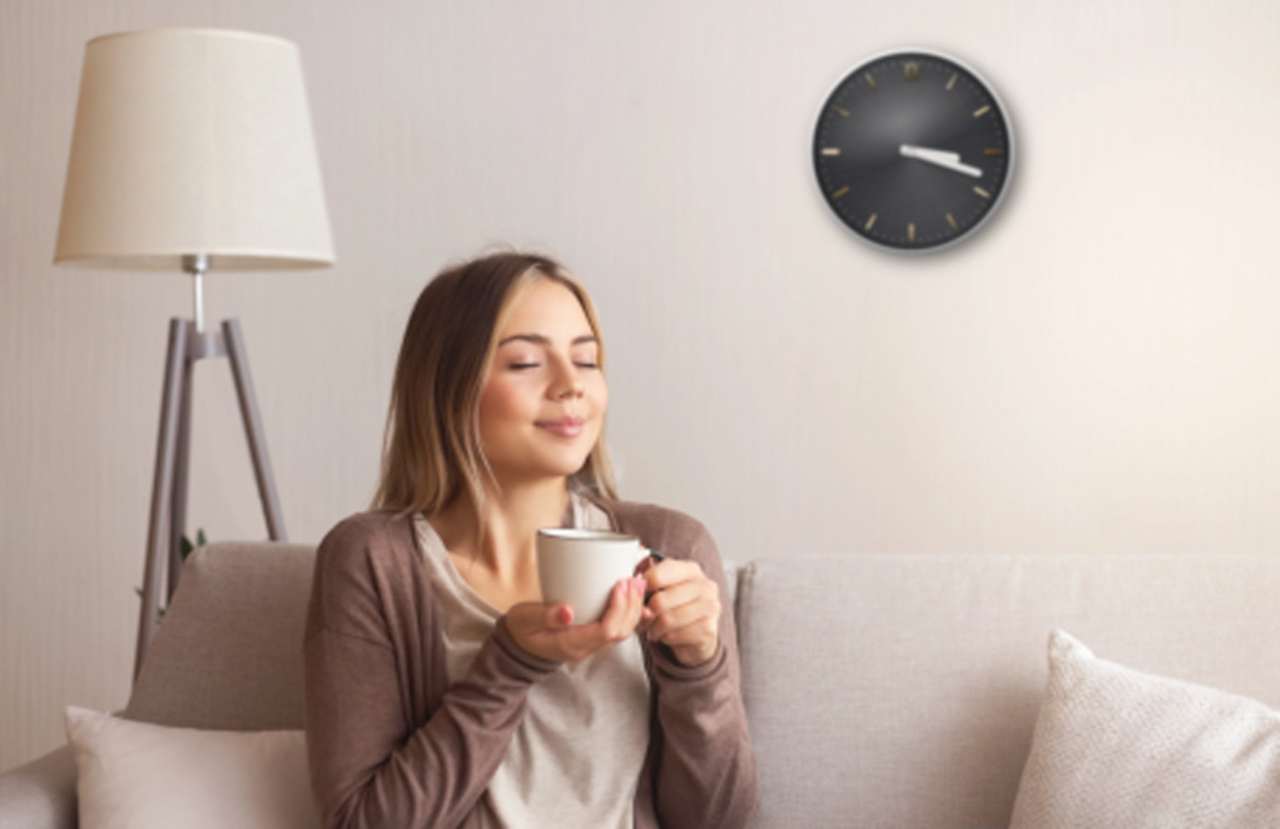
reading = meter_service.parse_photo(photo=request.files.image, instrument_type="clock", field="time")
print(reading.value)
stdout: 3:18
